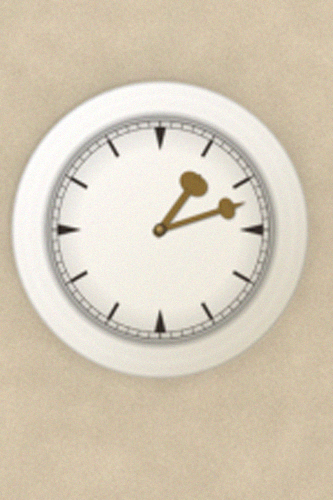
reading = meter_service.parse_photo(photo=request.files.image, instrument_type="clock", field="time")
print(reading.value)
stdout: 1:12
